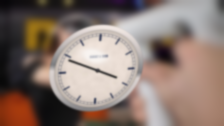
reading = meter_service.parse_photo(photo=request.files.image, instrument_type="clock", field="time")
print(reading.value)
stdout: 3:49
